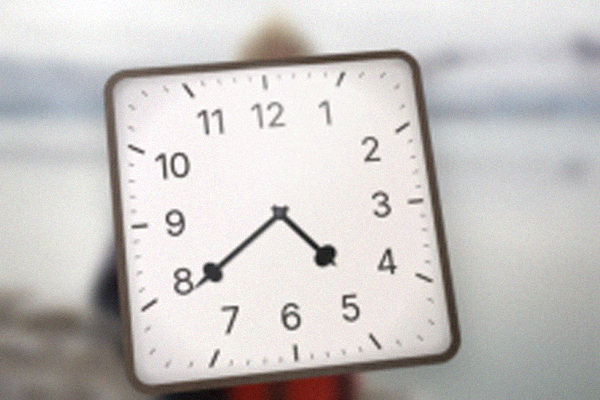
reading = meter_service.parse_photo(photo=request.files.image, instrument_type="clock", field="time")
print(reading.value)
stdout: 4:39
